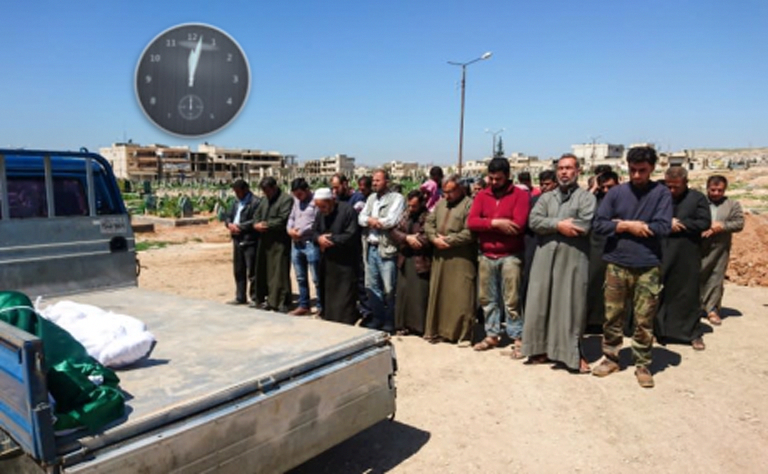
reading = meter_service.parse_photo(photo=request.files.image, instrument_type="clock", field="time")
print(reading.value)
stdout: 12:02
